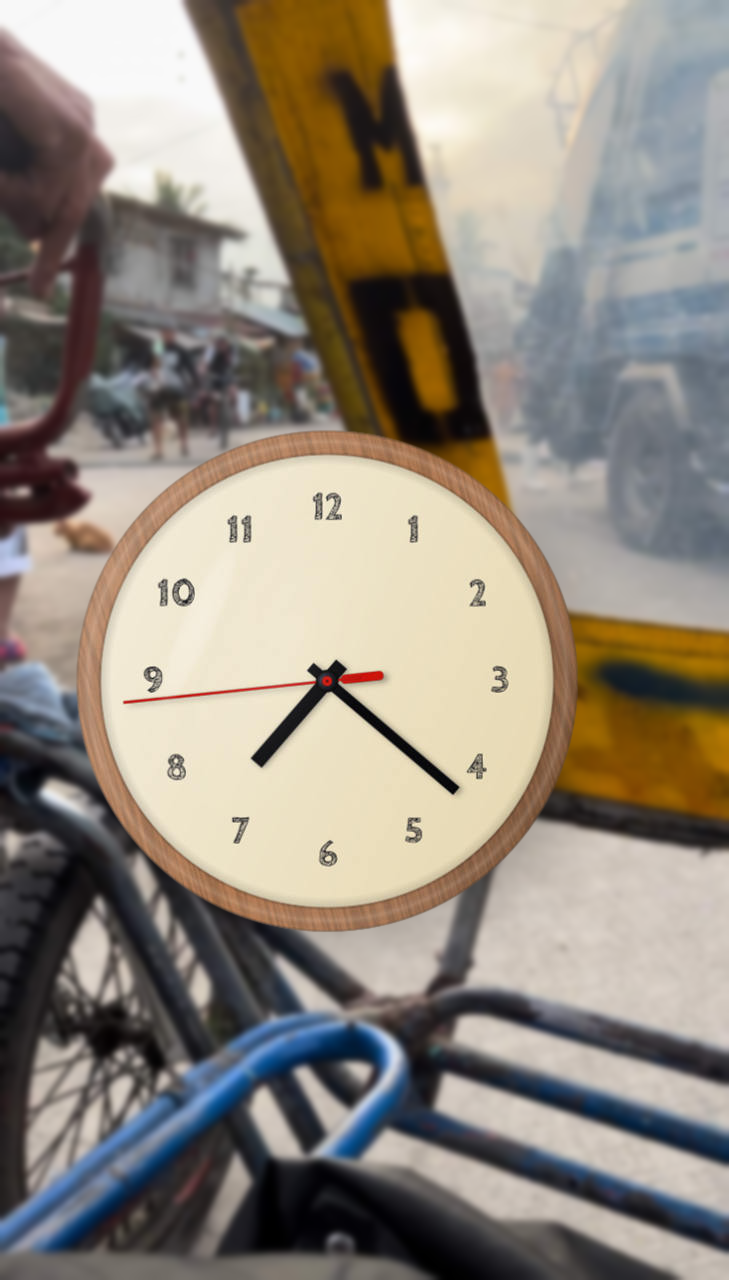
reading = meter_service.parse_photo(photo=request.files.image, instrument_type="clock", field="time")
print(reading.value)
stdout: 7:21:44
